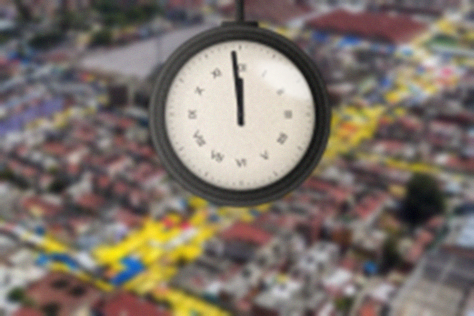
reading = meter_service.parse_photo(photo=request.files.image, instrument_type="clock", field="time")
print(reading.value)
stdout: 11:59
